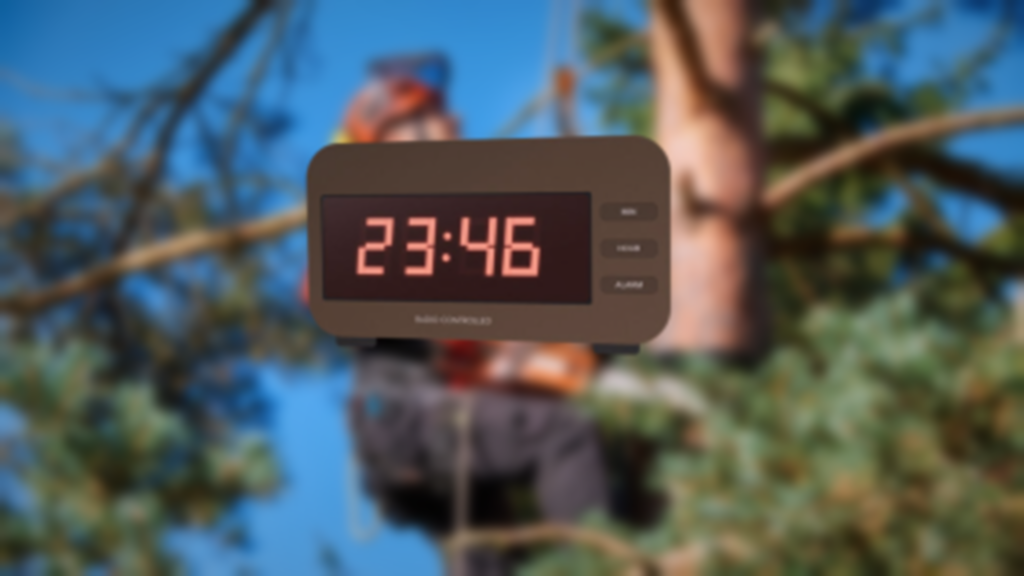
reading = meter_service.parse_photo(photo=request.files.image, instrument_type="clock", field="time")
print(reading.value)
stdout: 23:46
